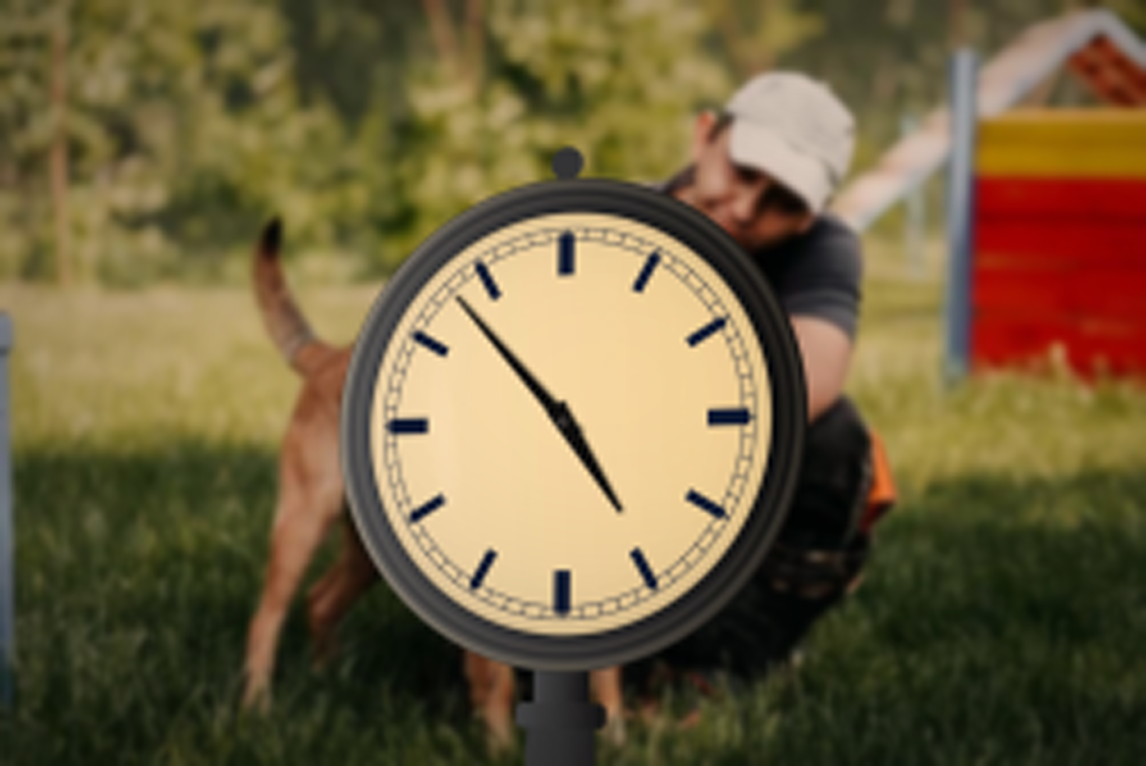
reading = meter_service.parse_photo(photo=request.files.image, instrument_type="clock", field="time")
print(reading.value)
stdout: 4:53
